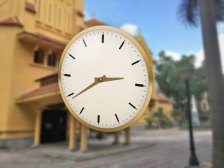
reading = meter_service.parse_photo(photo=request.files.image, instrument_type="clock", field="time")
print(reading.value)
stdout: 2:39
